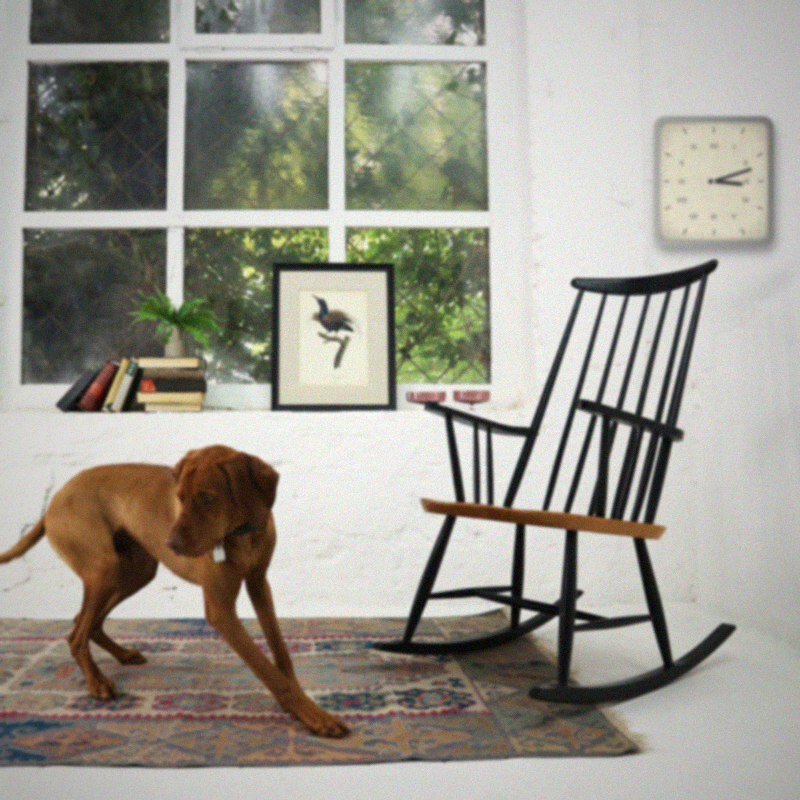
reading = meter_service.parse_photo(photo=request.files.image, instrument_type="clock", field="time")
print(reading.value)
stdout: 3:12
